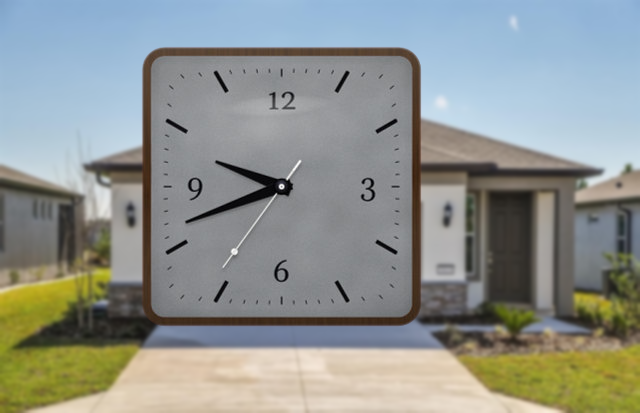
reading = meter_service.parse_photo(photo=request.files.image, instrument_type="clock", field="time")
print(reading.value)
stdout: 9:41:36
